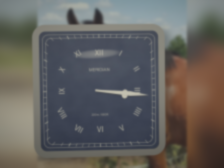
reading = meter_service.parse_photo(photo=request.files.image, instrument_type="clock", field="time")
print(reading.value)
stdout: 3:16
